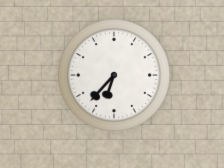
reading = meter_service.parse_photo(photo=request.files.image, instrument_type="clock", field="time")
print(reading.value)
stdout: 6:37
